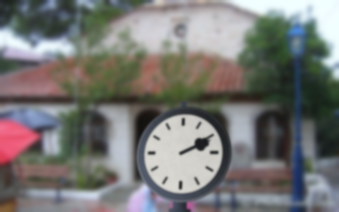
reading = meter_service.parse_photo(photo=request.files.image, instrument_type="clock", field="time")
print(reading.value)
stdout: 2:11
